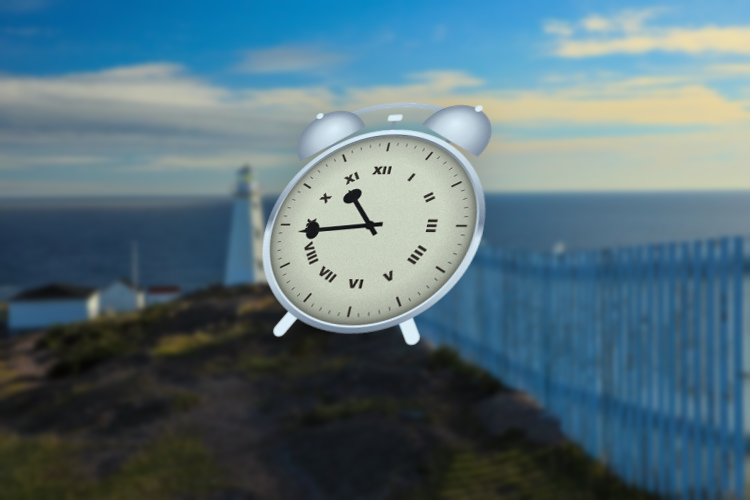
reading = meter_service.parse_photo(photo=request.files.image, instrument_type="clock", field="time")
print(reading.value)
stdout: 10:44
